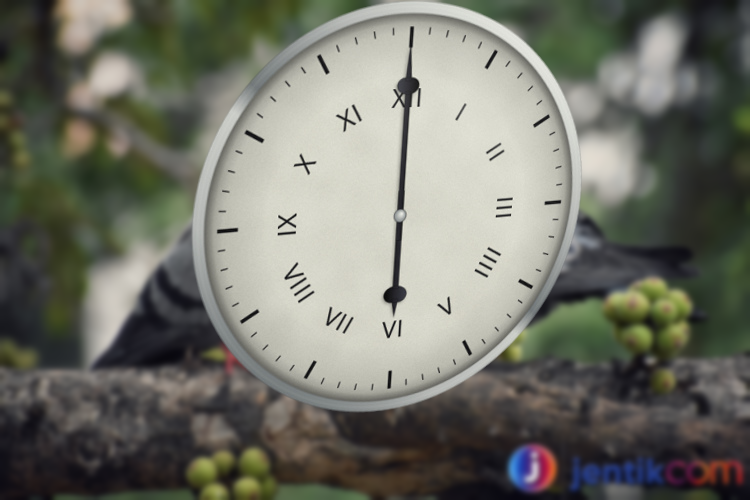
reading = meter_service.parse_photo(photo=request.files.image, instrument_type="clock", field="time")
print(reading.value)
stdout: 6:00
